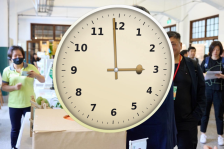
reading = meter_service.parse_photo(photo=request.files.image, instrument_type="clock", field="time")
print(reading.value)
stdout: 2:59
